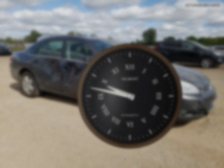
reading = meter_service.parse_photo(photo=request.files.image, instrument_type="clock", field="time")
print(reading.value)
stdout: 9:47
